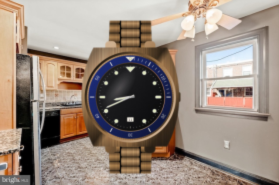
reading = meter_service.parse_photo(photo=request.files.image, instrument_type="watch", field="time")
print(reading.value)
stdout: 8:41
